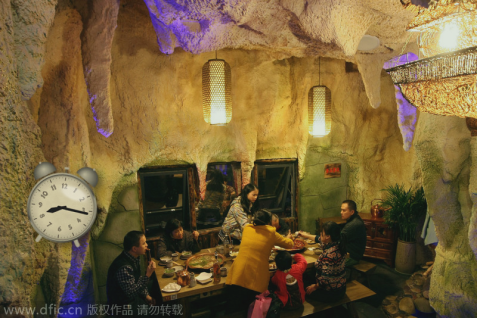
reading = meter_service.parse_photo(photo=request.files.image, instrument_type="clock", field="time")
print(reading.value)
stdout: 8:16
